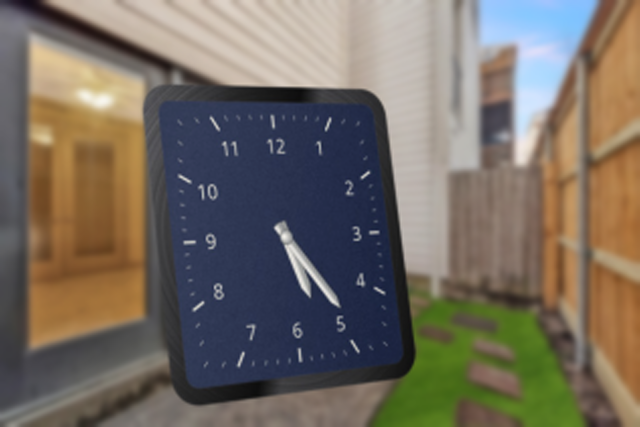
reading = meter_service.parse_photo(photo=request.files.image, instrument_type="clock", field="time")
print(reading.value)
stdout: 5:24
